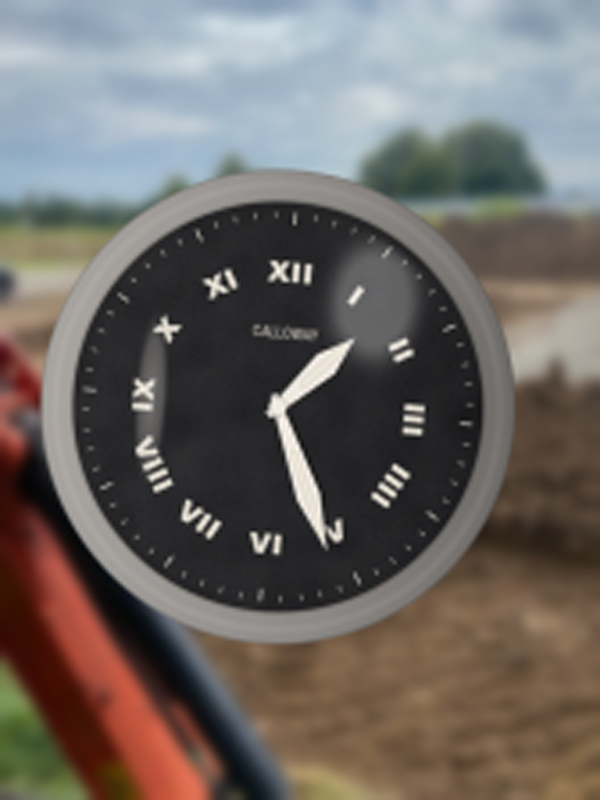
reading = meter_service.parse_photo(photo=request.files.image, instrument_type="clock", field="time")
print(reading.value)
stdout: 1:26
